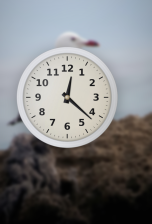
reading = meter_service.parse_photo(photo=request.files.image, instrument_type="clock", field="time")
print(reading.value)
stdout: 12:22
